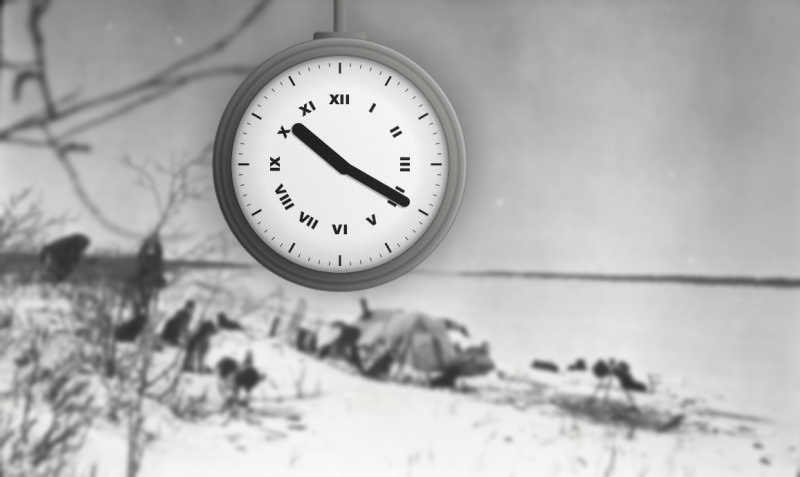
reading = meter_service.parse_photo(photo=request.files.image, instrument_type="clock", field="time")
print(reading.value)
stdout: 10:20
